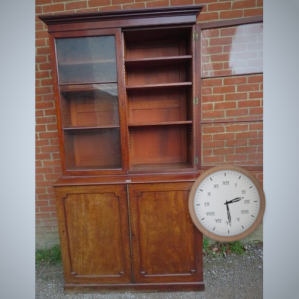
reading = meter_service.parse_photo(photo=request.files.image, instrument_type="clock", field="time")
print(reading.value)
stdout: 2:29
